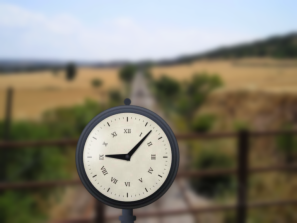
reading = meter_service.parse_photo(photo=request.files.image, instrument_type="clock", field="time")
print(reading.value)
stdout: 9:07
